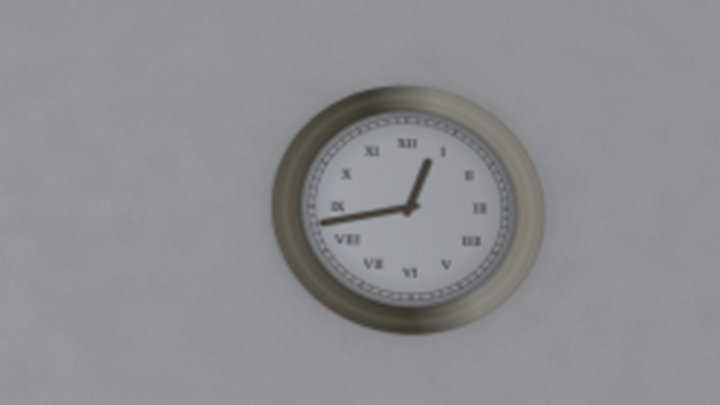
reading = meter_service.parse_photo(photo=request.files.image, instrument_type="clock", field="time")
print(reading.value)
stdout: 12:43
